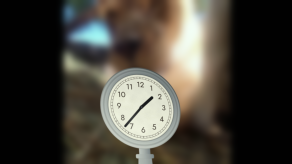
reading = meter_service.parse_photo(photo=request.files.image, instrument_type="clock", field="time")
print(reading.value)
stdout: 1:37
